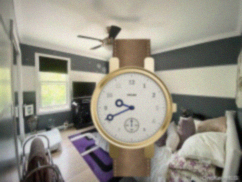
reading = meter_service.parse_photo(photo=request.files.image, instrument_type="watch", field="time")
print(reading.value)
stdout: 9:41
